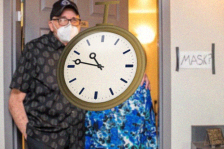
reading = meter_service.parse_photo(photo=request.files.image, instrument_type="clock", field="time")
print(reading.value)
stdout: 10:47
